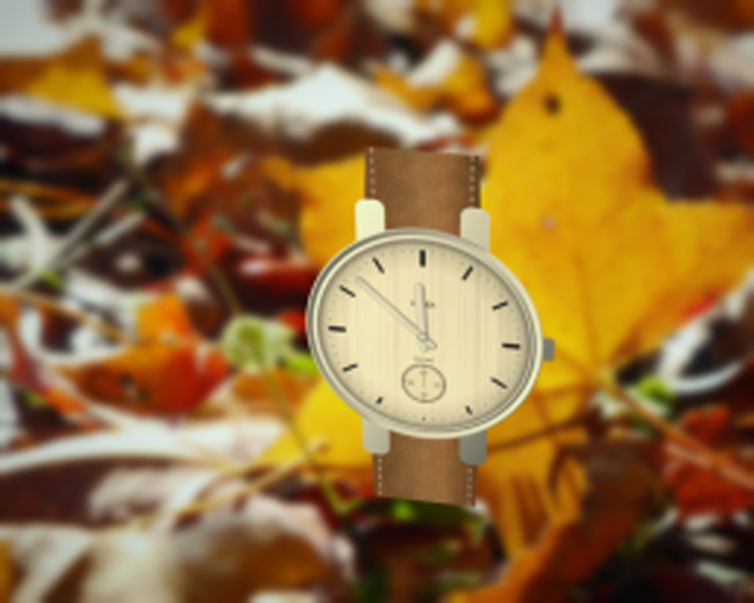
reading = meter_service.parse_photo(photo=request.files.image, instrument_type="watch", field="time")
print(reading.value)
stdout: 11:52
